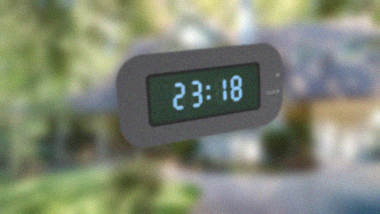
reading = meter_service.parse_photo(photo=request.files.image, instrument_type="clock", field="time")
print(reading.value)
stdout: 23:18
